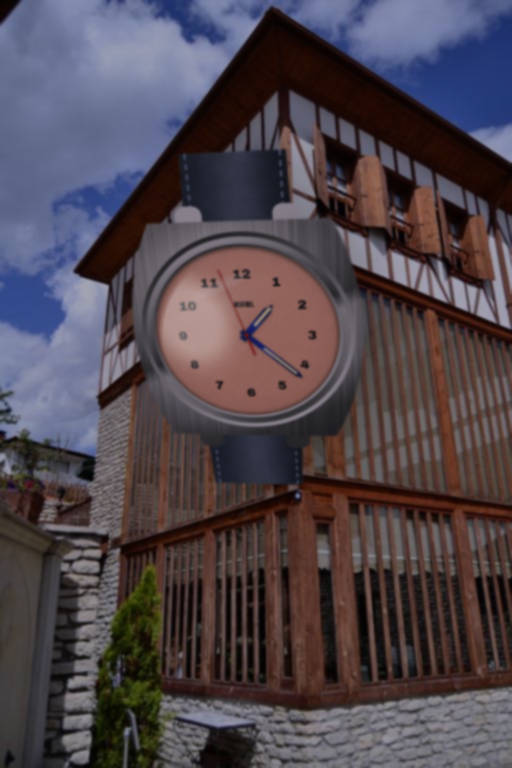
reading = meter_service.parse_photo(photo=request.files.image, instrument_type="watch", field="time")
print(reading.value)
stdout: 1:21:57
